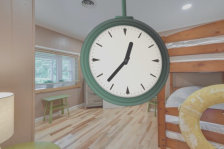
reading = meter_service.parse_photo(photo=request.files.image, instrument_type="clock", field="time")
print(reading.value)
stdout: 12:37
